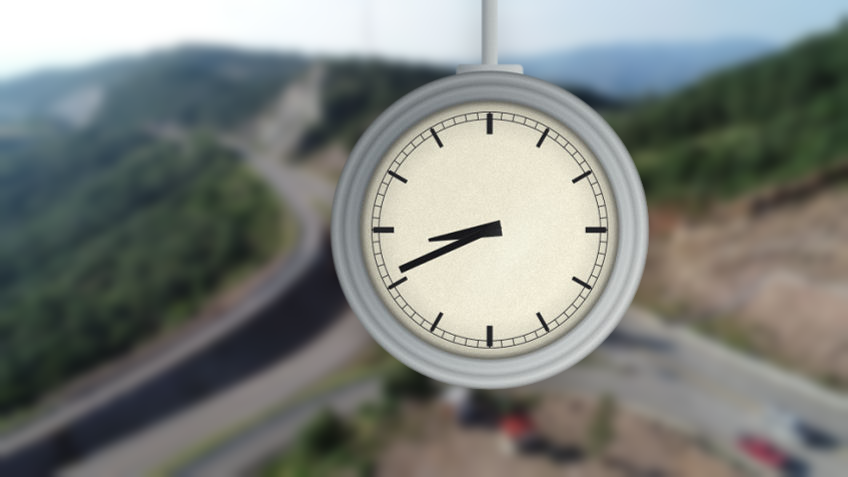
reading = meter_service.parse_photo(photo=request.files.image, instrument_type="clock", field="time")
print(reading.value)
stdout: 8:41
